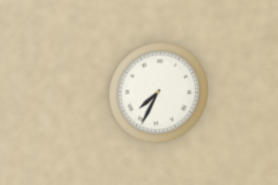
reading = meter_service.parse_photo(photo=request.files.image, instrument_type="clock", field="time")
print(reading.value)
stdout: 7:34
